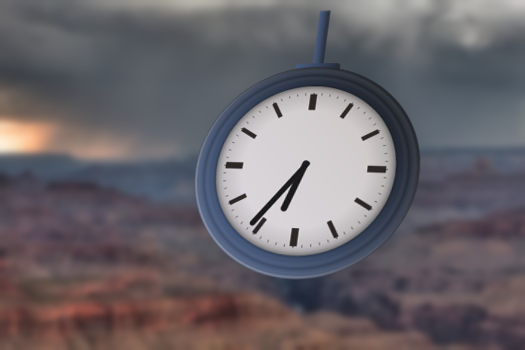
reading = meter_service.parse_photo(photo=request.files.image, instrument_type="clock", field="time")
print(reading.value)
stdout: 6:36
